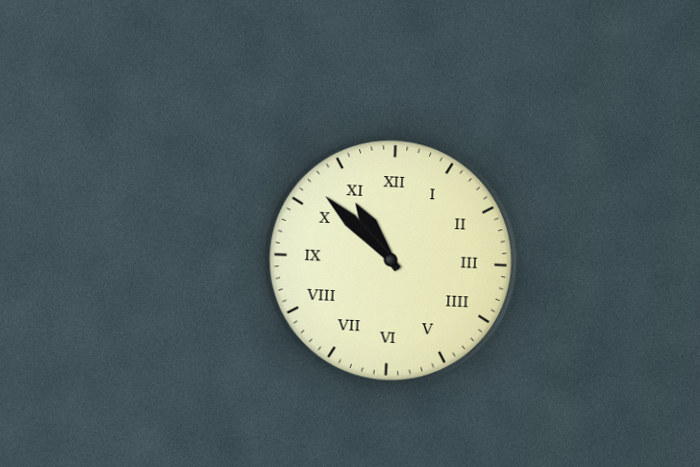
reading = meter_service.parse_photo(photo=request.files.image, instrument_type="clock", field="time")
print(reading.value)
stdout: 10:52
